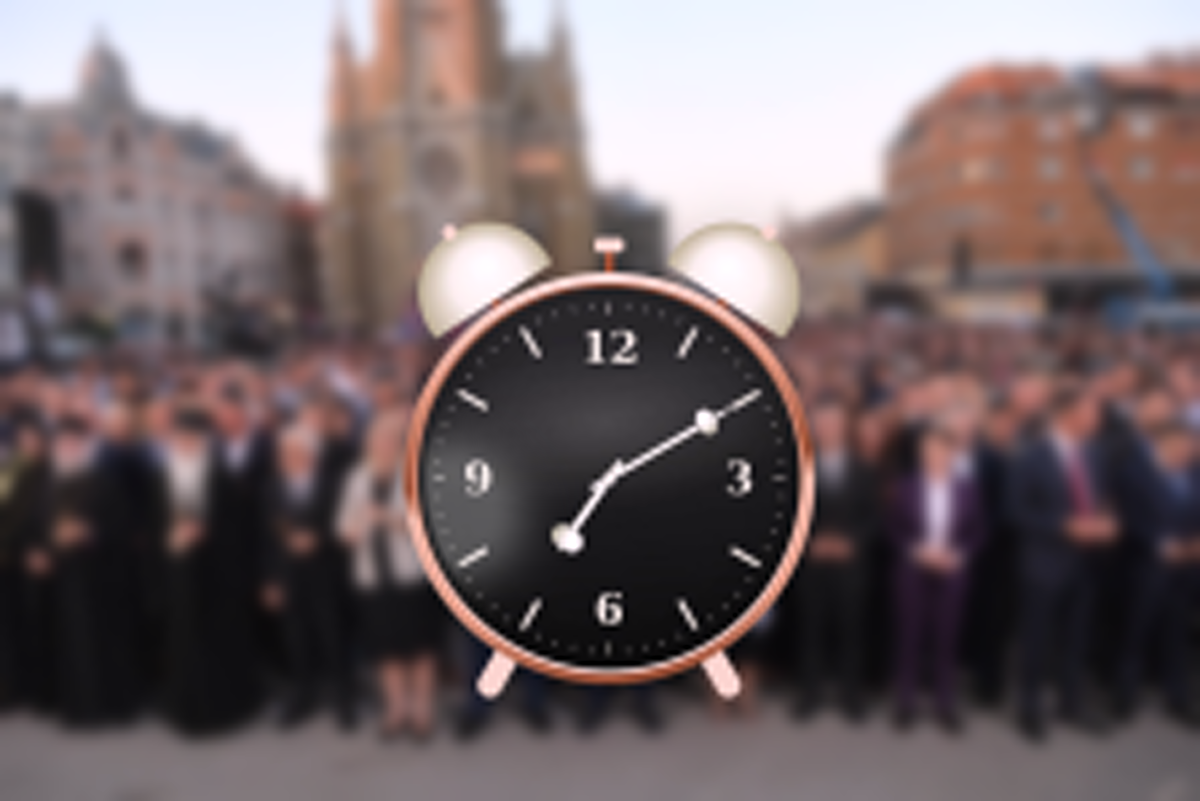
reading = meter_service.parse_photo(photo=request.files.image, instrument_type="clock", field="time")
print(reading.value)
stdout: 7:10
